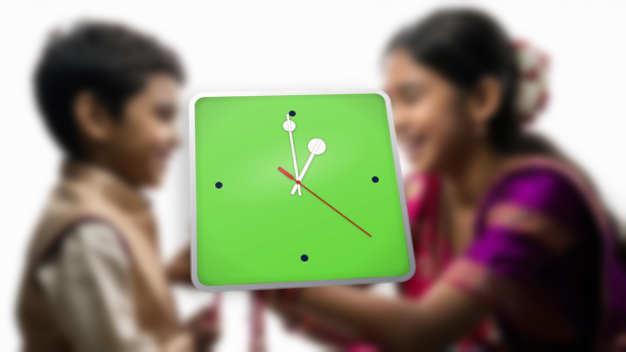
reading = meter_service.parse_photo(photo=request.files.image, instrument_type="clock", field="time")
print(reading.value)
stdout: 12:59:22
